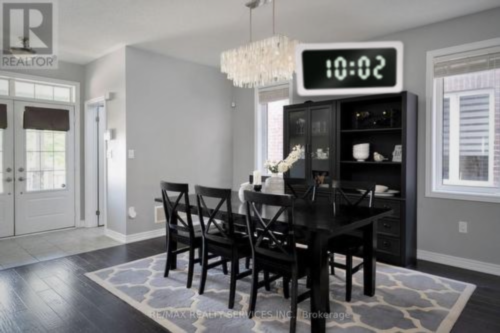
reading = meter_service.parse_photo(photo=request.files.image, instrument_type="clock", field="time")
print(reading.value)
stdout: 10:02
